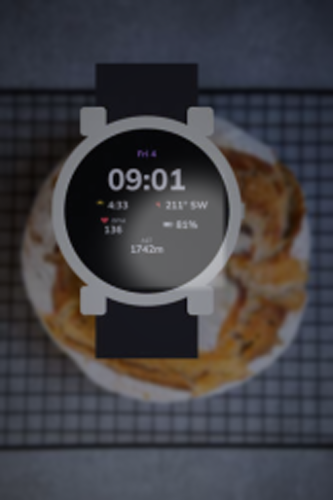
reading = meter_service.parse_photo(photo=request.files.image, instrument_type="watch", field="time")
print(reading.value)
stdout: 9:01
